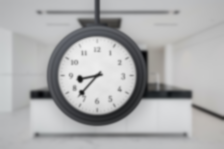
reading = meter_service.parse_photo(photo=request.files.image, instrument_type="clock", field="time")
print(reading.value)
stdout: 8:37
